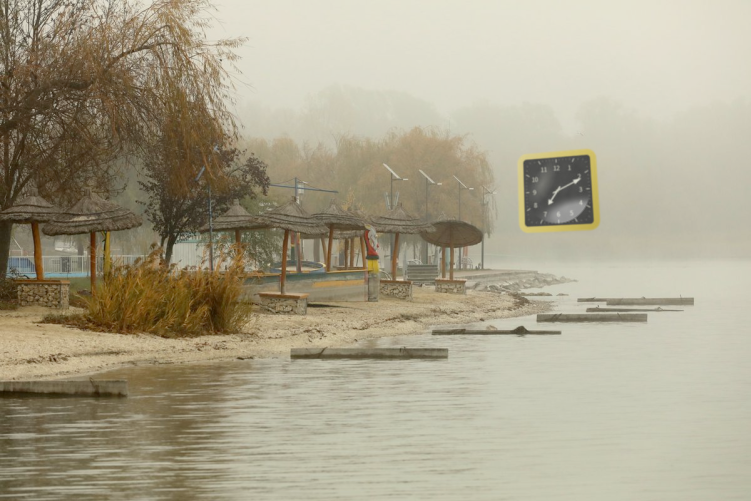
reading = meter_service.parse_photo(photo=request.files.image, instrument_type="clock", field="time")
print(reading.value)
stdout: 7:11
